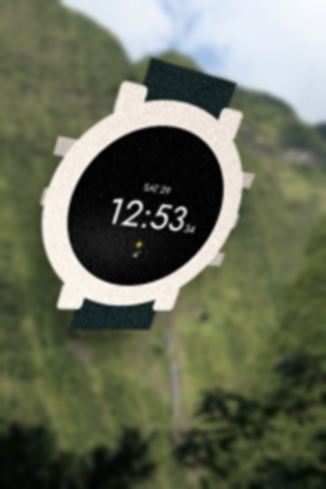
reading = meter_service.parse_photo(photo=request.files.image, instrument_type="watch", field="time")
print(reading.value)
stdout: 12:53
